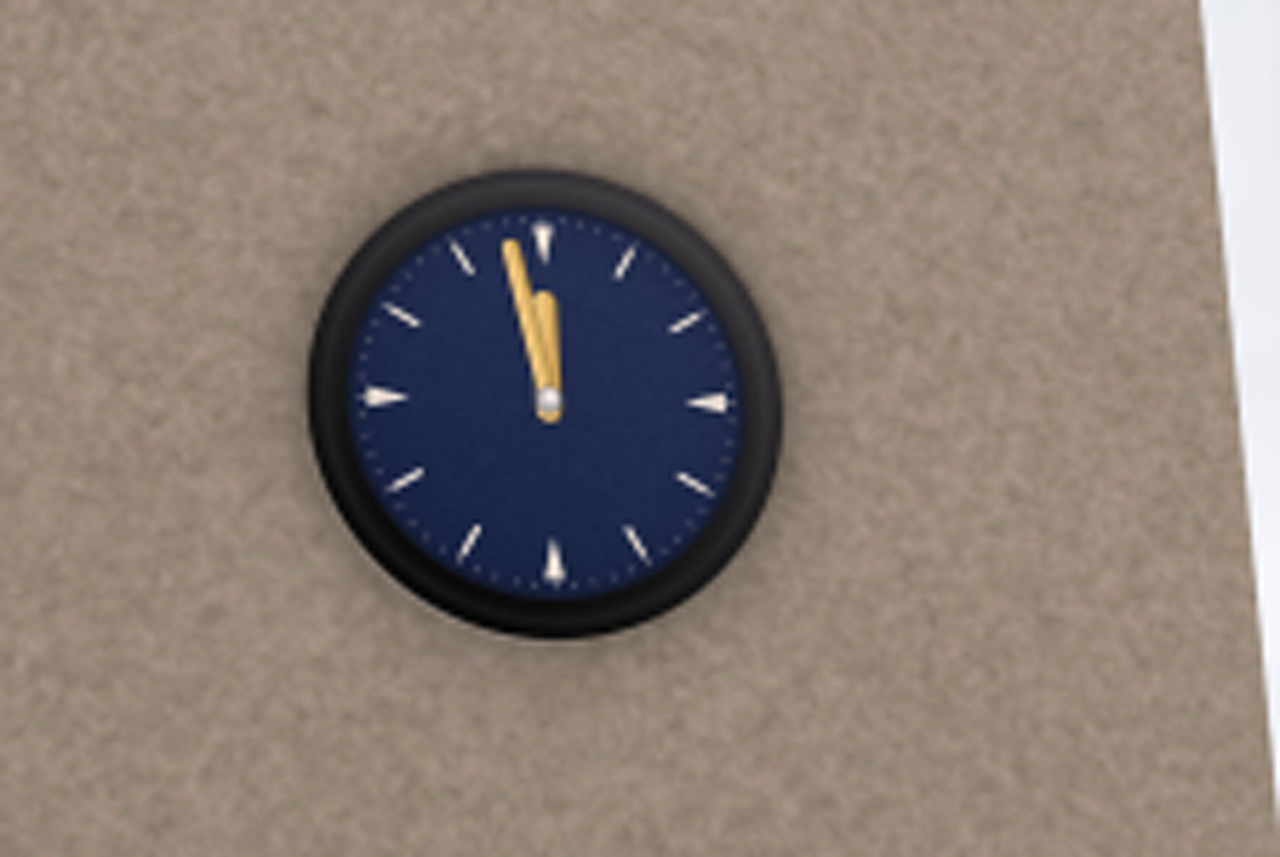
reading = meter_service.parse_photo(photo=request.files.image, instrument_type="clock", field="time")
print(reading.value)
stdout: 11:58
